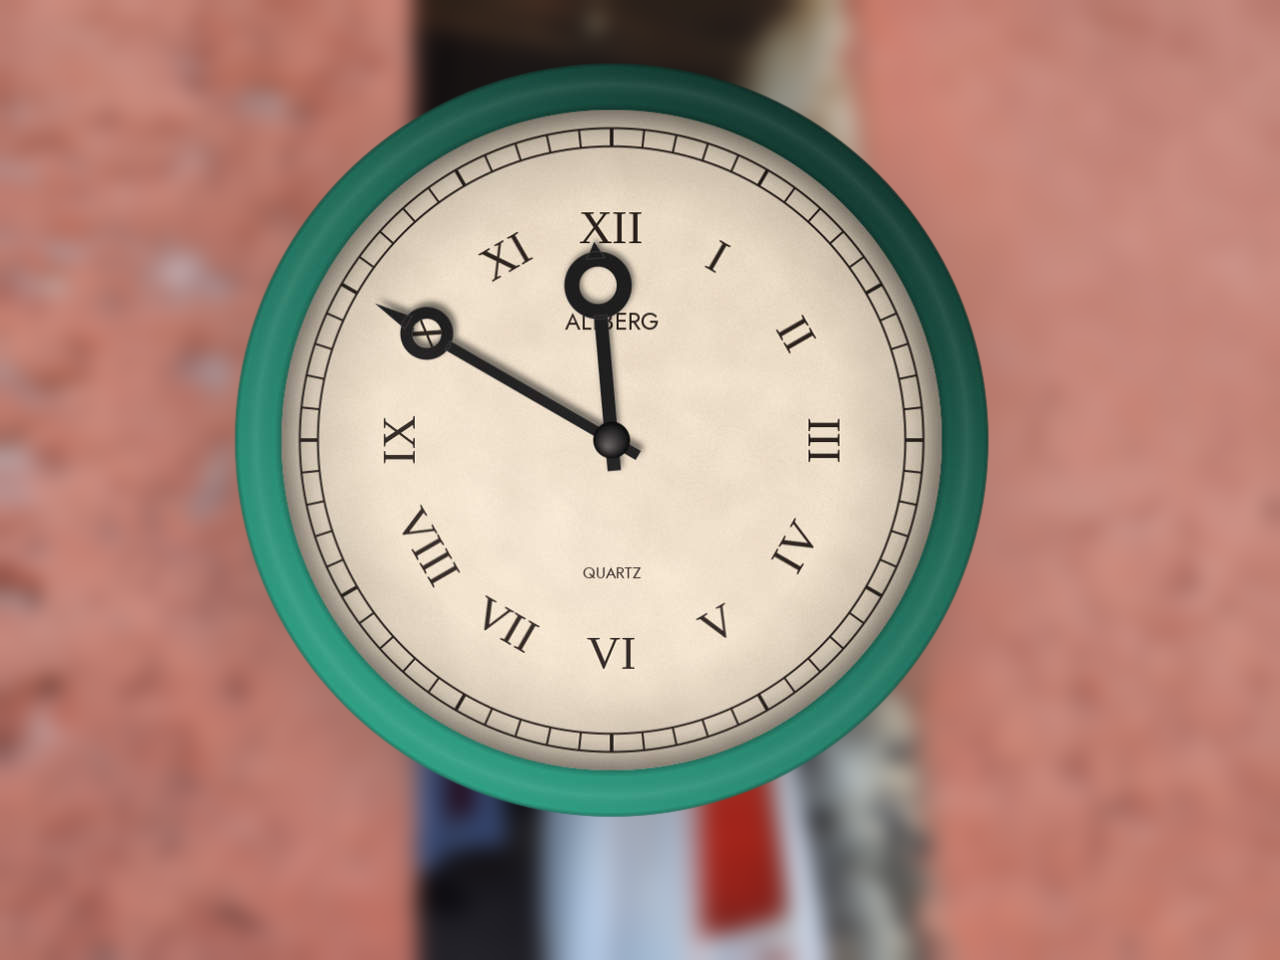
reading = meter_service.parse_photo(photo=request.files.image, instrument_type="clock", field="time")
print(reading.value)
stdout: 11:50
